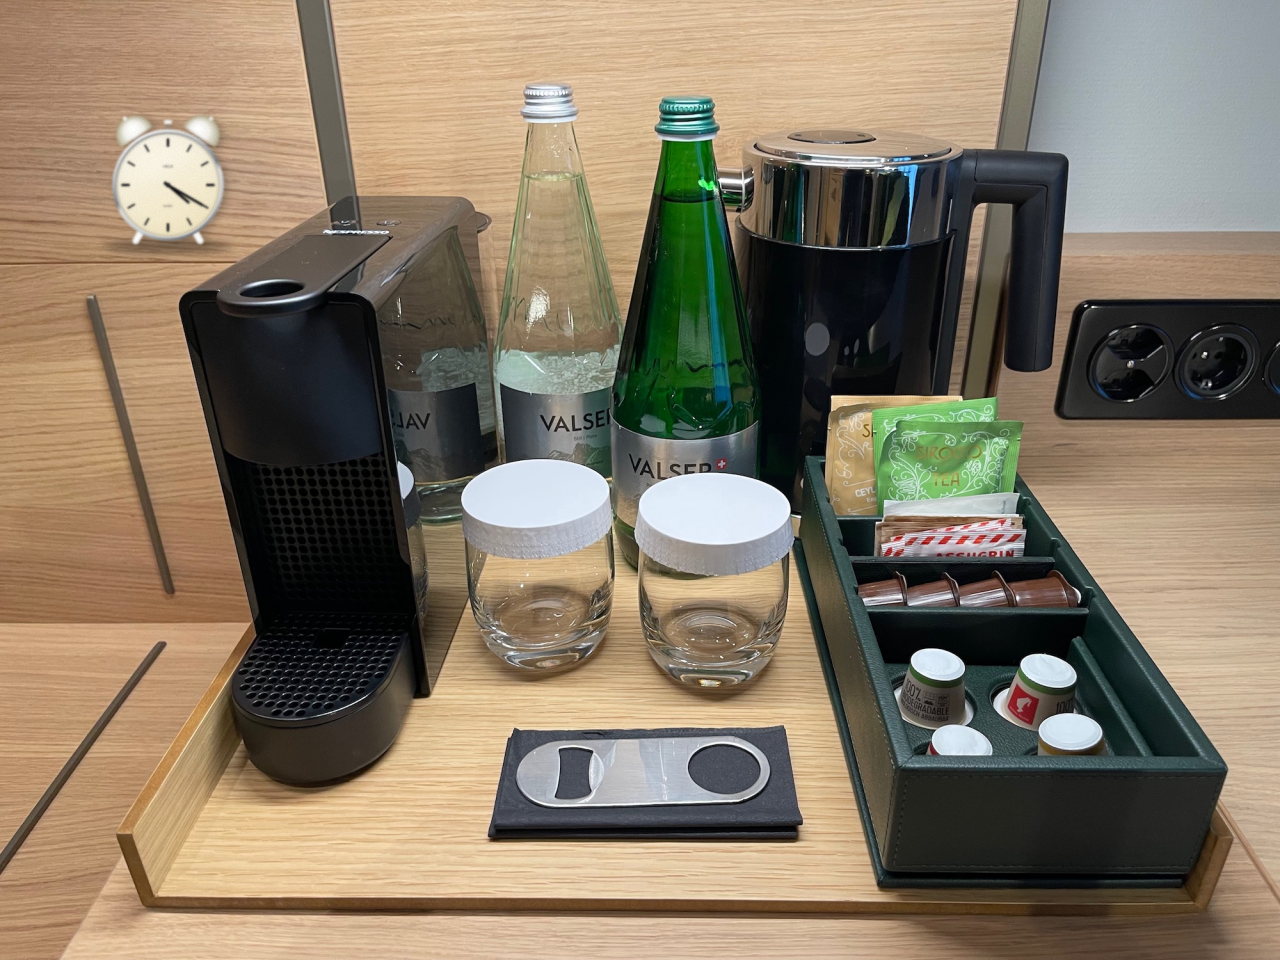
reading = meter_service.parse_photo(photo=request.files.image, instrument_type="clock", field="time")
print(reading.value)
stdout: 4:20
